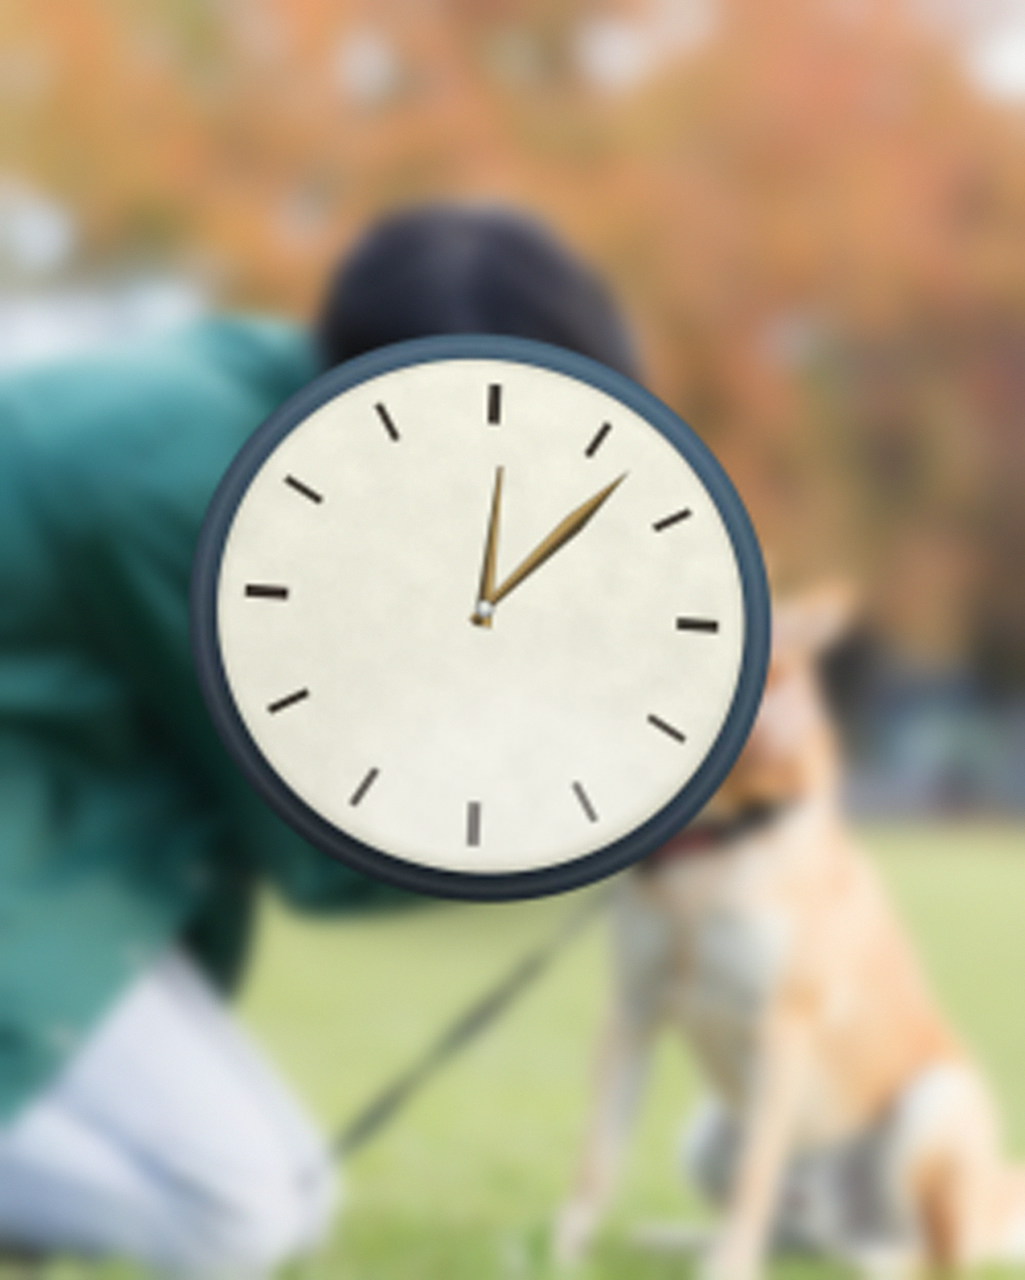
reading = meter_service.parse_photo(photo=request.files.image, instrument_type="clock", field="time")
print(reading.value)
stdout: 12:07
